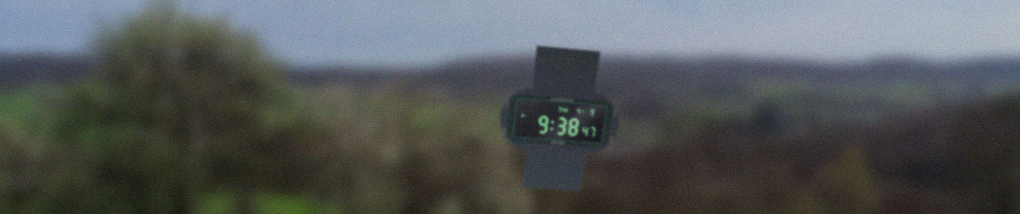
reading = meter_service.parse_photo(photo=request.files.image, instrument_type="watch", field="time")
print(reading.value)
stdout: 9:38:47
